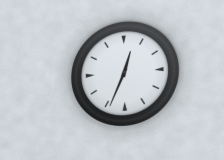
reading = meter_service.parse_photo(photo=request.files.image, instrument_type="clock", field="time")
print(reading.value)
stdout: 12:34
